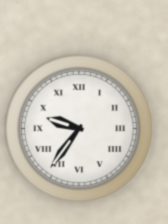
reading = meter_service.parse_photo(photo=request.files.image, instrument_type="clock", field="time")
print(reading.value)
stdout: 9:36
